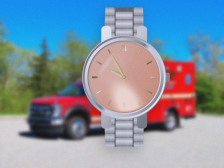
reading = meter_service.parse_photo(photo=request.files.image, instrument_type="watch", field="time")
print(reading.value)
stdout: 9:55
